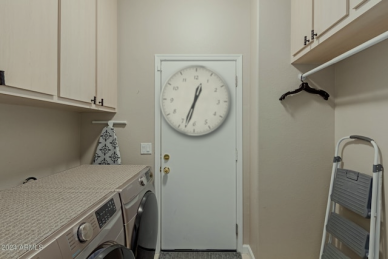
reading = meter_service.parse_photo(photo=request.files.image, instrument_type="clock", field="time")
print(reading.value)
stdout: 12:33
